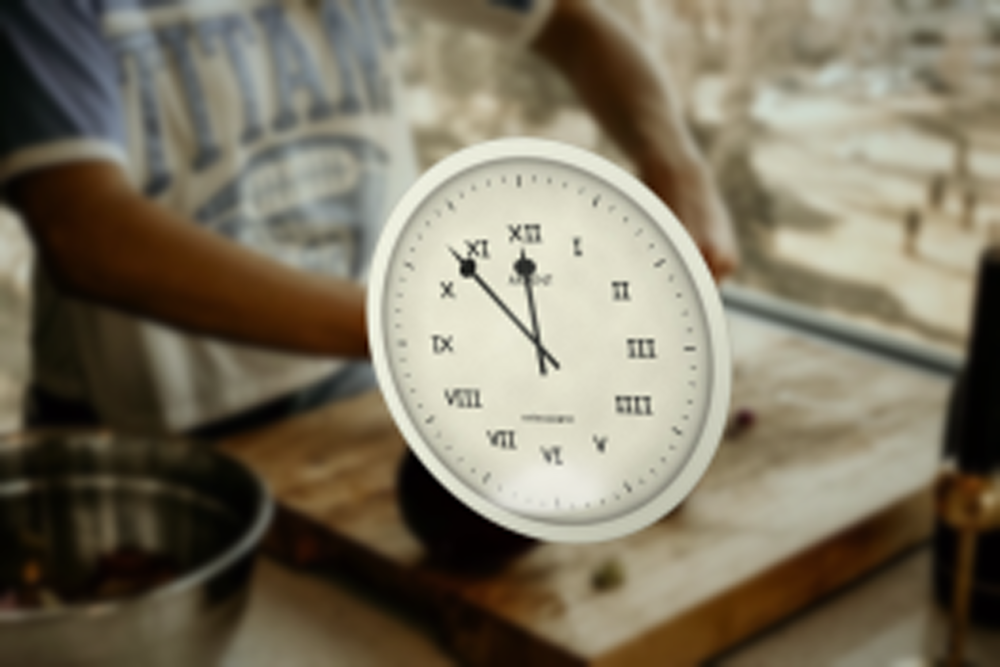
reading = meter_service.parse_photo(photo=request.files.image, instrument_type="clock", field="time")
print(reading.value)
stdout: 11:53
